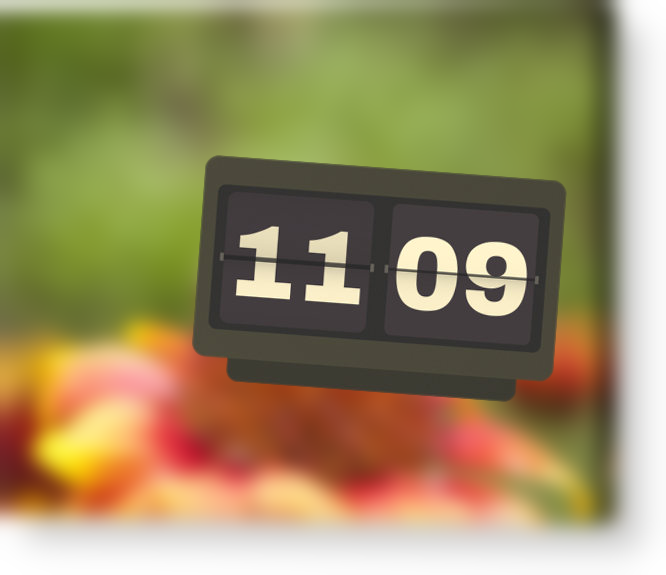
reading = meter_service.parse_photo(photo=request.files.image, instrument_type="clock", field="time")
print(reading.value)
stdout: 11:09
